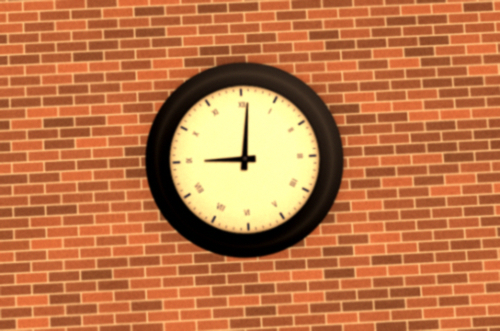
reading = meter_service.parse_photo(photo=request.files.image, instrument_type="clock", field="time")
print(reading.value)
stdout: 9:01
